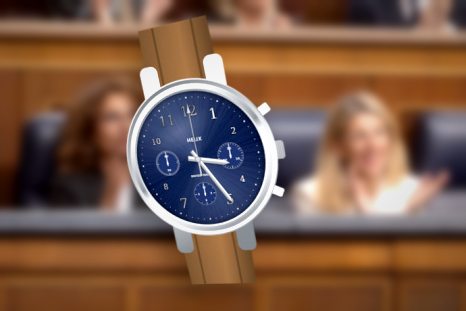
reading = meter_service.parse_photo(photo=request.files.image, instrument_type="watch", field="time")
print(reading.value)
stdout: 3:25
